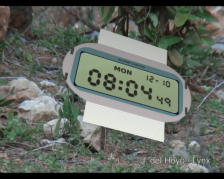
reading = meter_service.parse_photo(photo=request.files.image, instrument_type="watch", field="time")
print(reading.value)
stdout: 8:04:49
